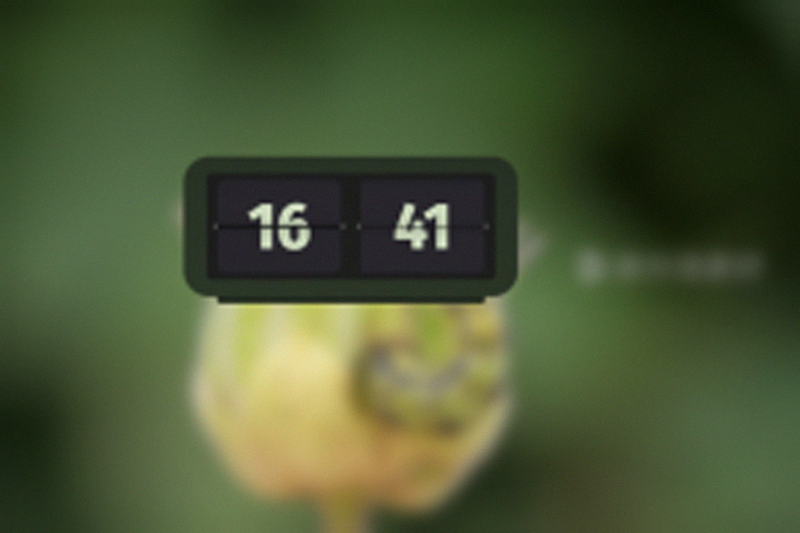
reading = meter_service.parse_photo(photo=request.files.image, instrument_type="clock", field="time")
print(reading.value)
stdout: 16:41
